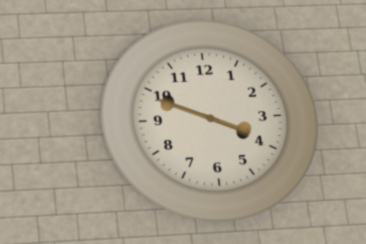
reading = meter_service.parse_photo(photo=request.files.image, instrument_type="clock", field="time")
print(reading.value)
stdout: 3:49
